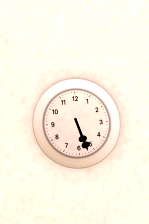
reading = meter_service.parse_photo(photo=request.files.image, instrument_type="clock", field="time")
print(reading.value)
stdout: 5:27
